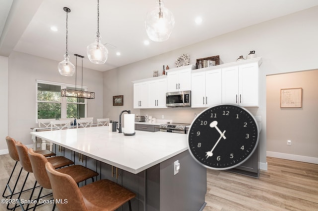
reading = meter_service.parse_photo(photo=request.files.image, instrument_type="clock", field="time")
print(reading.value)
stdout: 10:34
